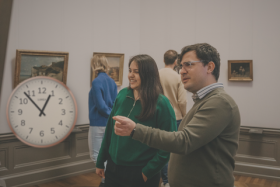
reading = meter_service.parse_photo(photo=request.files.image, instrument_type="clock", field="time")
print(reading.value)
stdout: 12:53
